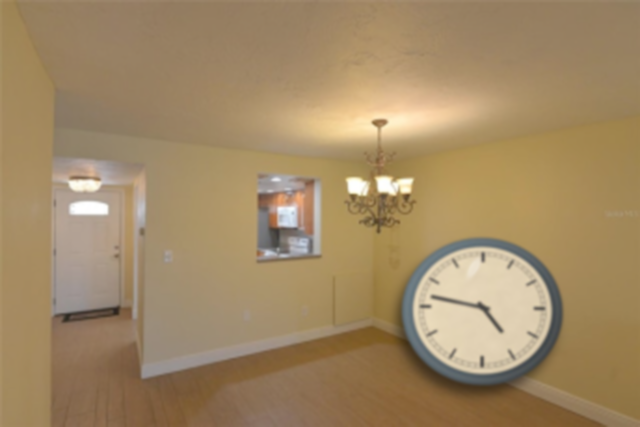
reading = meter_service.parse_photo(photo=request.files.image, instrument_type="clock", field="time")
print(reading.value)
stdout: 4:47
